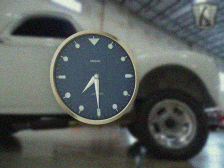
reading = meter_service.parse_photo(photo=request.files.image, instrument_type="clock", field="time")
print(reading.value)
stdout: 7:30
